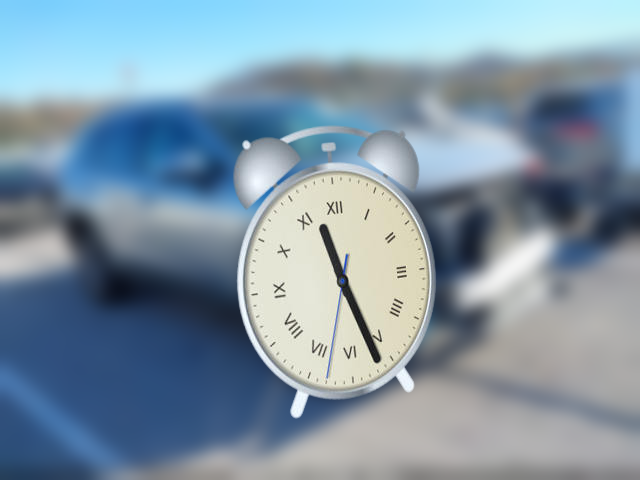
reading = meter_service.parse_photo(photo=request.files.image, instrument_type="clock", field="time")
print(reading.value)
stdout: 11:26:33
